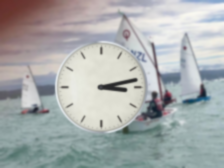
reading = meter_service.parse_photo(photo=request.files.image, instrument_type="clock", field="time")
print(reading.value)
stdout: 3:13
